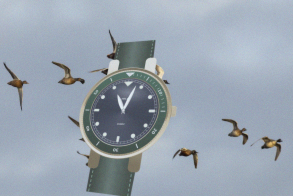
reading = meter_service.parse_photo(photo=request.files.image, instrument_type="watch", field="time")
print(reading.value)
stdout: 11:03
